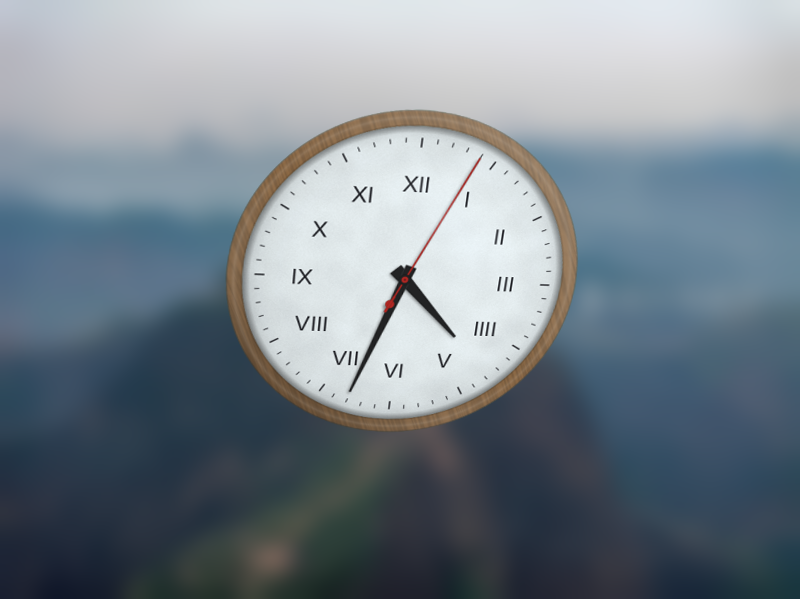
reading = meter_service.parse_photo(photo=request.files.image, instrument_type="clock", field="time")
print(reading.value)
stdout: 4:33:04
